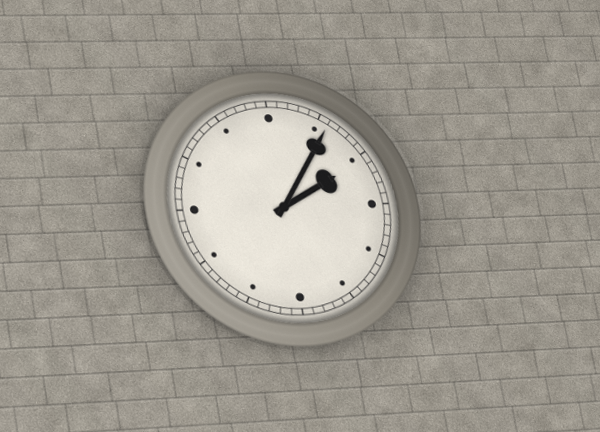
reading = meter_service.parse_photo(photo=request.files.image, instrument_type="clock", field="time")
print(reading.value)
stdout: 2:06
